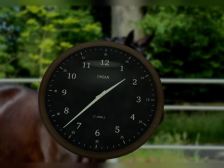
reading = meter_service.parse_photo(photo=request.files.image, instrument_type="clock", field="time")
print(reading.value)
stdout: 1:37
